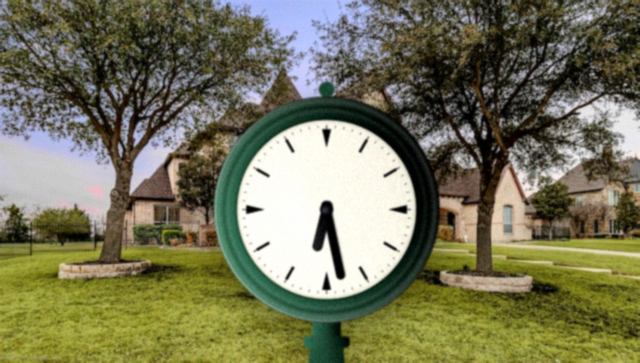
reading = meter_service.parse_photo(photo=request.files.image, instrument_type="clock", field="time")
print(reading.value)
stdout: 6:28
